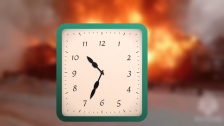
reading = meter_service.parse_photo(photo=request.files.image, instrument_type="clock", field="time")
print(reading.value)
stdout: 10:34
